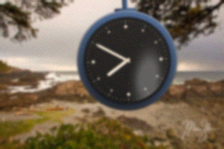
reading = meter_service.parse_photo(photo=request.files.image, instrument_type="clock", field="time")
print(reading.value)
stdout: 7:50
